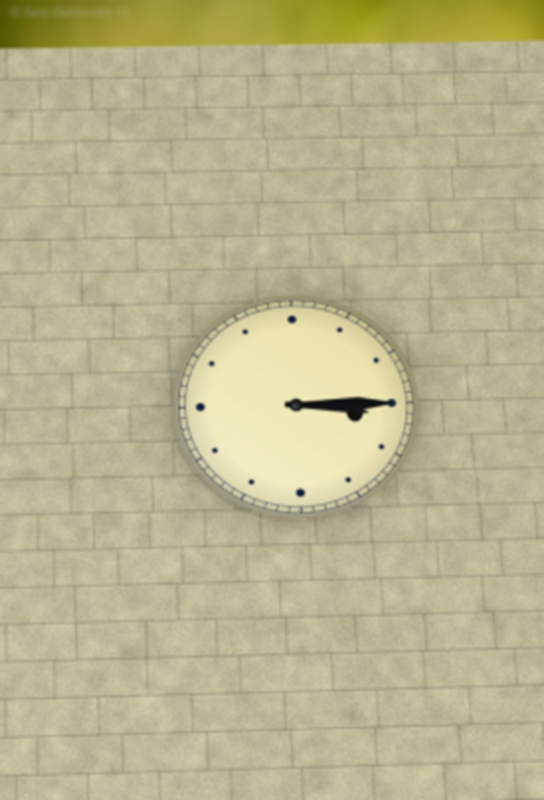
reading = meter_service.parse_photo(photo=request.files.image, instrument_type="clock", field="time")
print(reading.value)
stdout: 3:15
